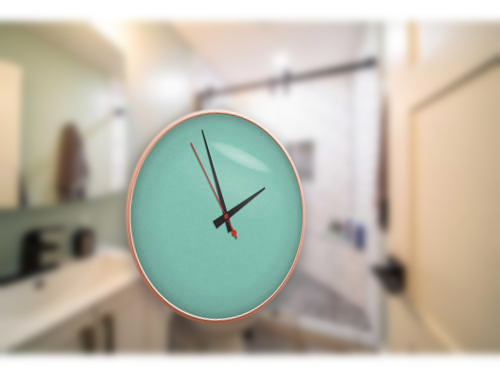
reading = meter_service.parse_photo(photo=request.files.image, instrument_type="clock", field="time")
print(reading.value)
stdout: 1:56:55
